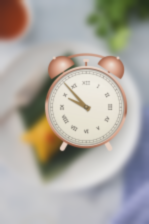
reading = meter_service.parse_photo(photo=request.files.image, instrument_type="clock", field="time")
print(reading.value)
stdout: 9:53
